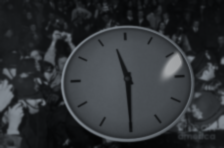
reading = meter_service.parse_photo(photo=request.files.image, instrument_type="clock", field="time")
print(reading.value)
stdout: 11:30
